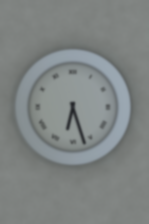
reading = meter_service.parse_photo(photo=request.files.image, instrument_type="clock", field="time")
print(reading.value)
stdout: 6:27
